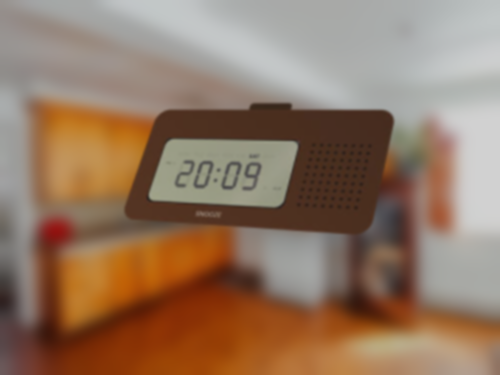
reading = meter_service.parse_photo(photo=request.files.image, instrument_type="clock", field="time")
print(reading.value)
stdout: 20:09
